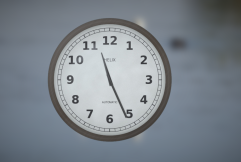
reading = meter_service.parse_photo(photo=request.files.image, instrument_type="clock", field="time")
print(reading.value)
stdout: 11:26
